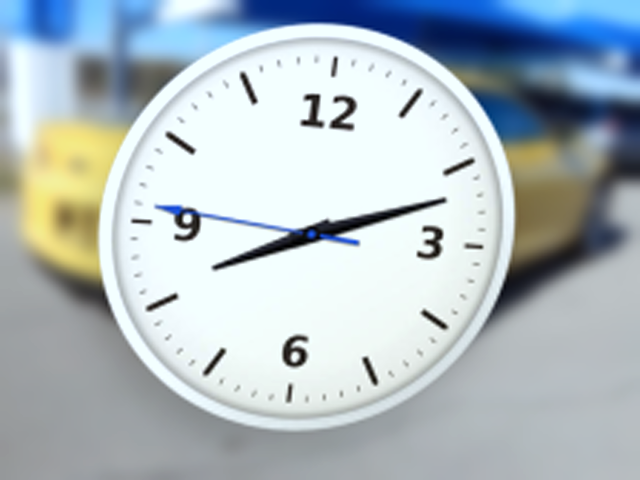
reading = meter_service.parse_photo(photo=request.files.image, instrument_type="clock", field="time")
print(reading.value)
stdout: 8:11:46
